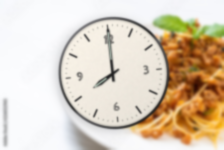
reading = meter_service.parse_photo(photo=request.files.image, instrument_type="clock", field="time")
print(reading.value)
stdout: 8:00
